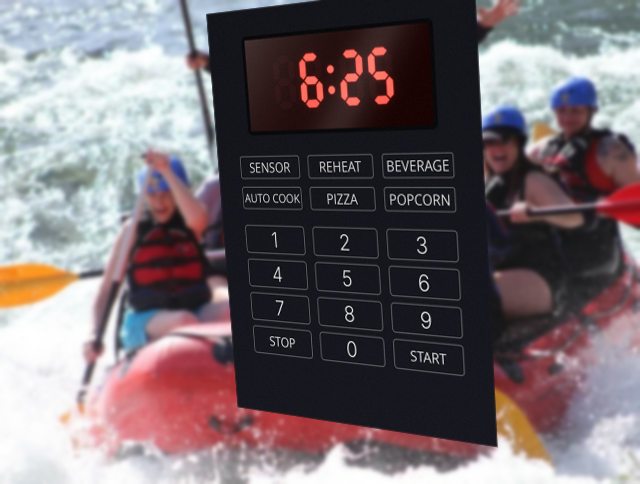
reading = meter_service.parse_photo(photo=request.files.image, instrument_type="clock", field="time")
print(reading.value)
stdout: 6:25
